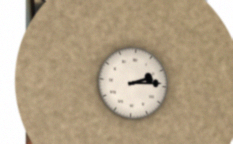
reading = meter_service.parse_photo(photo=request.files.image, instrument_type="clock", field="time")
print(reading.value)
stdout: 2:14
